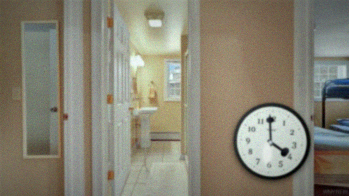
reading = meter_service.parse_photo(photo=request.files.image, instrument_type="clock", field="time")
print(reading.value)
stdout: 3:59
